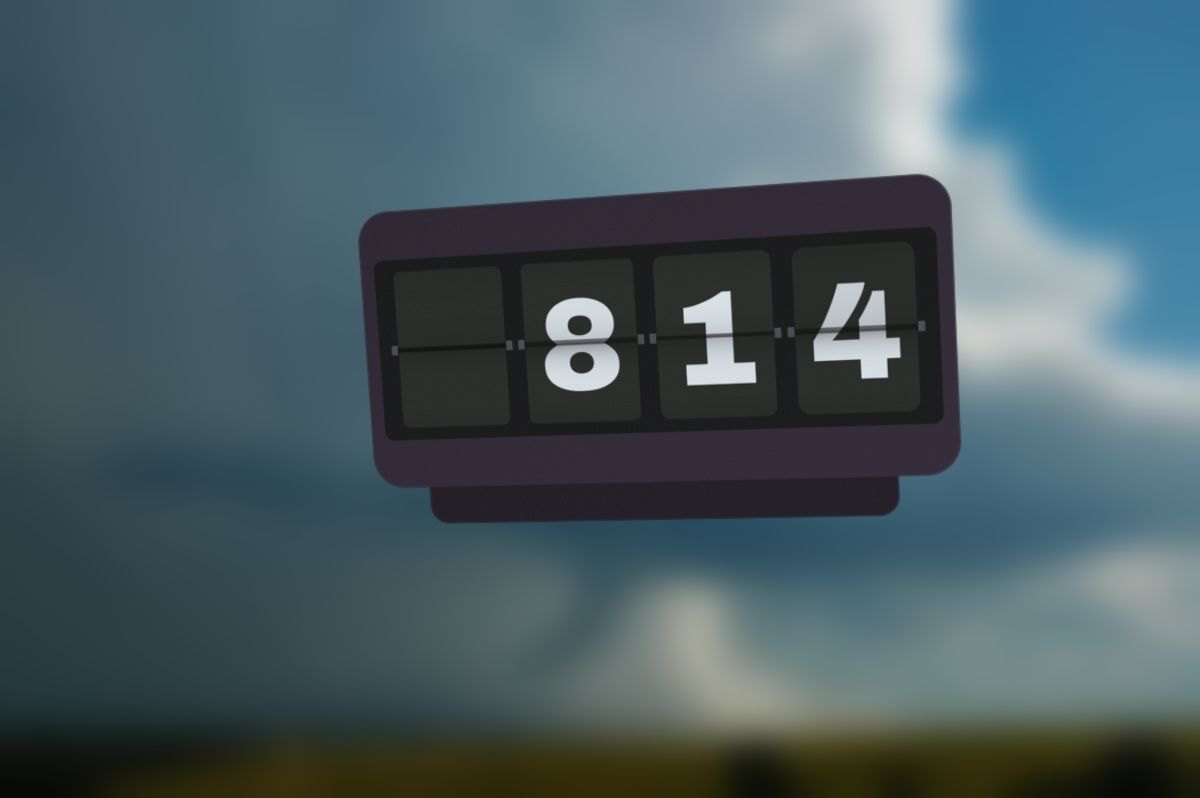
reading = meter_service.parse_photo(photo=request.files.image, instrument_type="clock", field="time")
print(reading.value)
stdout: 8:14
